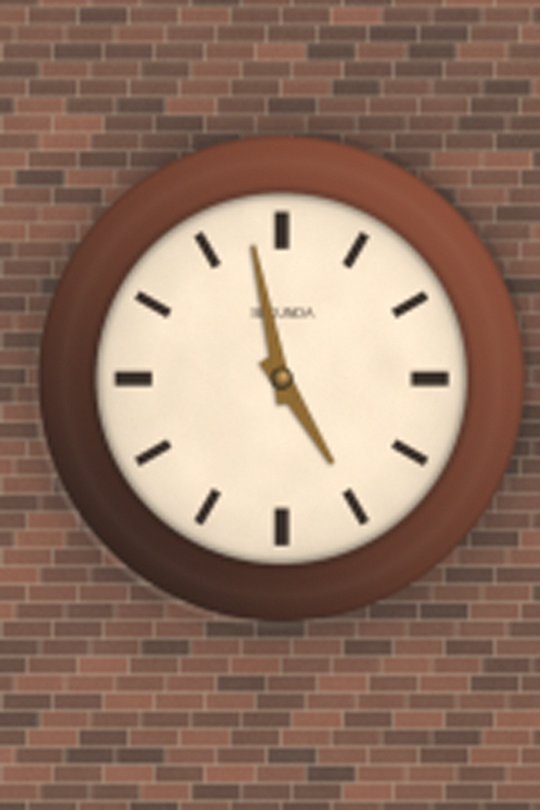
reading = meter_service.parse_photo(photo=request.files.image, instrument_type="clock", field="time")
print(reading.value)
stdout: 4:58
